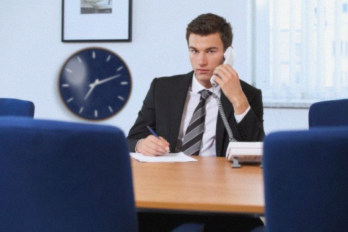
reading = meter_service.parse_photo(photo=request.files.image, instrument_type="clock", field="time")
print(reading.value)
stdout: 7:12
